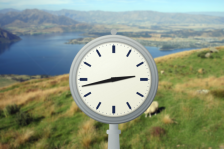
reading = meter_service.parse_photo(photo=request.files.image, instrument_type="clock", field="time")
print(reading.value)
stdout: 2:43
